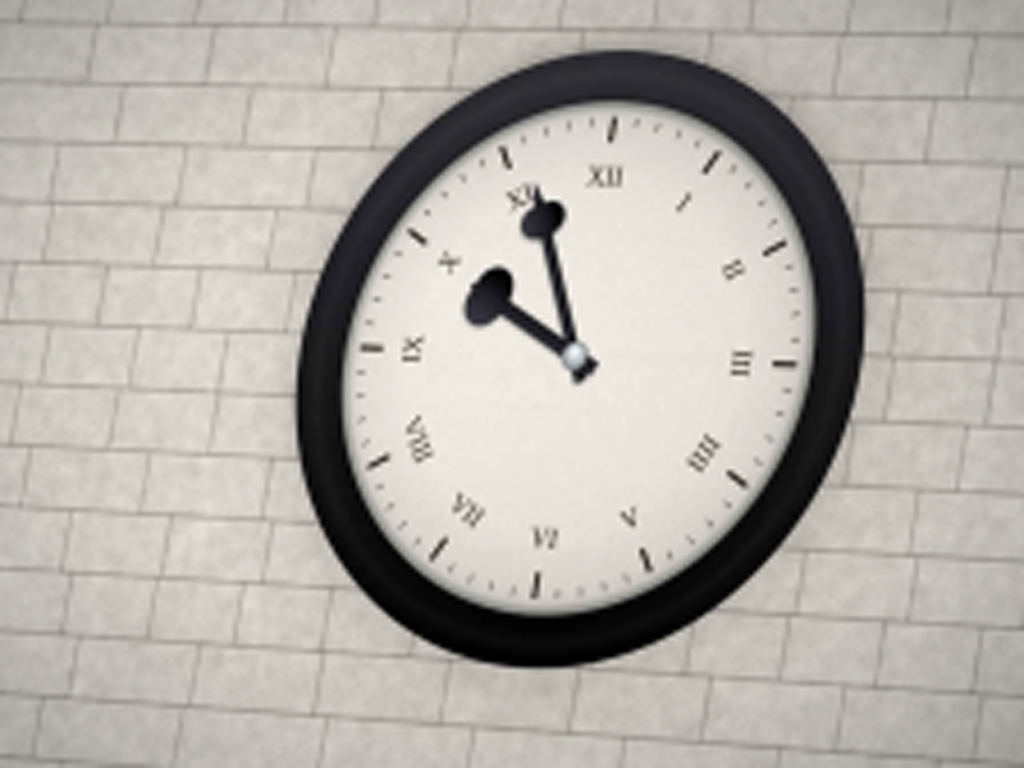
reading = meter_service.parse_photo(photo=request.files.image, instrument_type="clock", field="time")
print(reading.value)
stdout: 9:56
